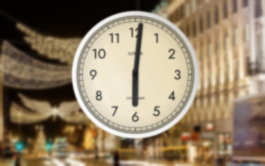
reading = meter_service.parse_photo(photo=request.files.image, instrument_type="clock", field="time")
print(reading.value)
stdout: 6:01
